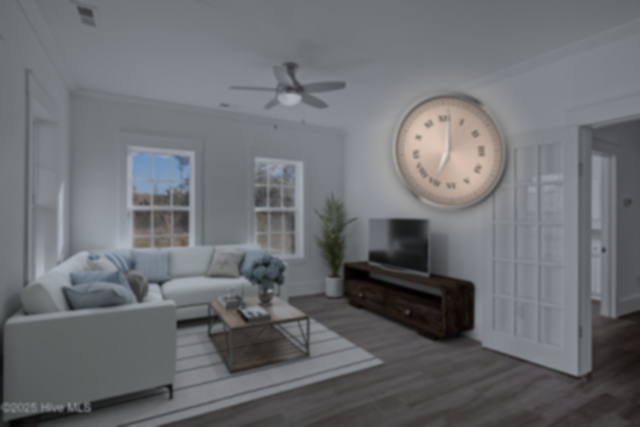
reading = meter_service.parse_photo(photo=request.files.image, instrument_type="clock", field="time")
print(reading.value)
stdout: 7:01
